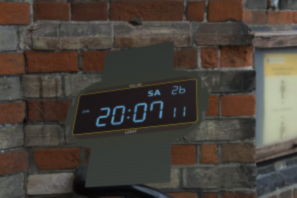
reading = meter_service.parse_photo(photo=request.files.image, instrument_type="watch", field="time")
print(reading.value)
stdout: 20:07:11
